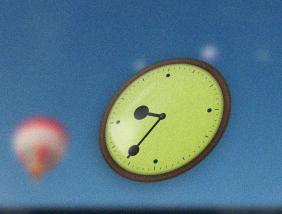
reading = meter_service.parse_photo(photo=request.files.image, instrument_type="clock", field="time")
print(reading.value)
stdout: 9:36
